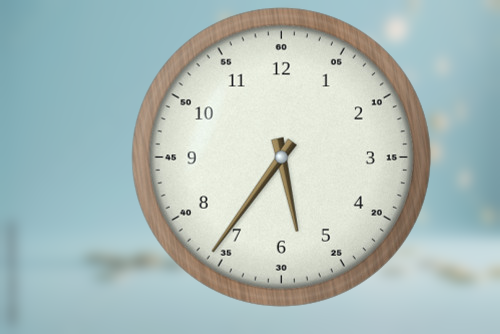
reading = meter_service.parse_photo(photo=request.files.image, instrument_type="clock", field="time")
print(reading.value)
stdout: 5:36
